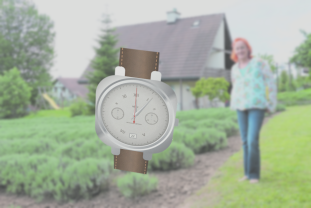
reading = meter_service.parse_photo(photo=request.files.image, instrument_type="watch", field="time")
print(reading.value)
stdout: 12:06
